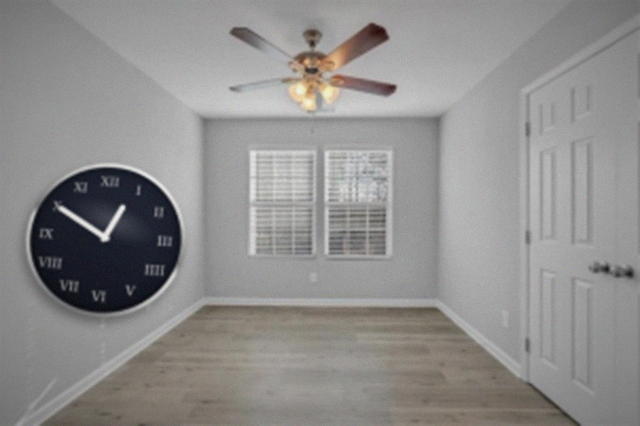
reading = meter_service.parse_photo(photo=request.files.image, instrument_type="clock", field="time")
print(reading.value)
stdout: 12:50
